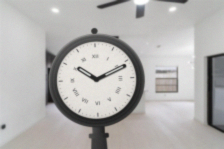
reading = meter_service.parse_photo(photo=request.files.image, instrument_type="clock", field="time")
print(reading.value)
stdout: 10:11
